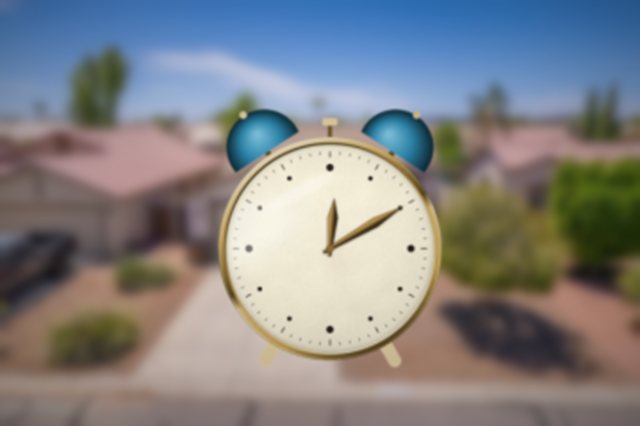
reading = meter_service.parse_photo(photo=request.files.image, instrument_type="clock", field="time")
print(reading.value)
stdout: 12:10
